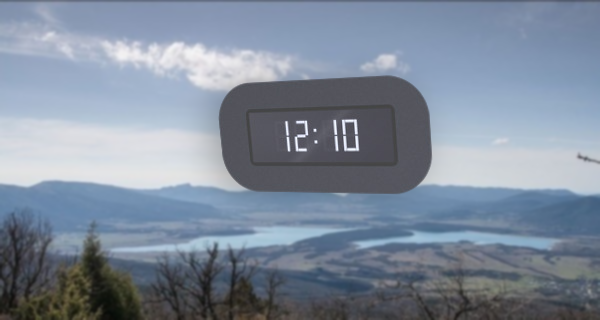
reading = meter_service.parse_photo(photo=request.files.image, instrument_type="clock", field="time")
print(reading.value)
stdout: 12:10
